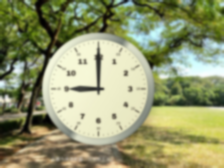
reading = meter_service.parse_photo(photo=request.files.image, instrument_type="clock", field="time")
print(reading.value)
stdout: 9:00
